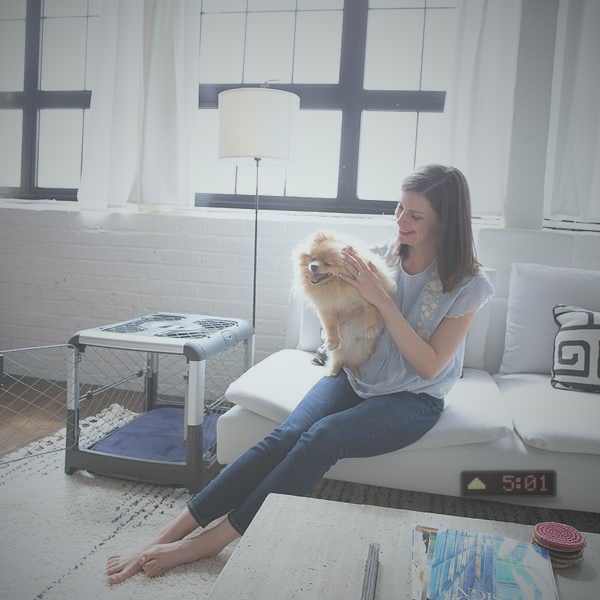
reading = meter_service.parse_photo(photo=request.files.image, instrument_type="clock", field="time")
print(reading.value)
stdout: 5:01
